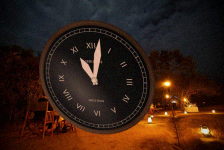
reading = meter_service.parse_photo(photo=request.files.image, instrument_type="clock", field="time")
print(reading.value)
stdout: 11:02
